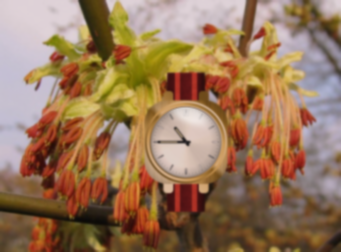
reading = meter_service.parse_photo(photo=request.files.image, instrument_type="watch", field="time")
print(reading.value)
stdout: 10:45
